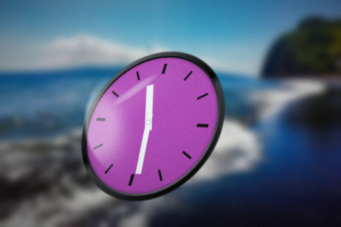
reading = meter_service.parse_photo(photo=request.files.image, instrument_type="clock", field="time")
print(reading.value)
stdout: 11:29
